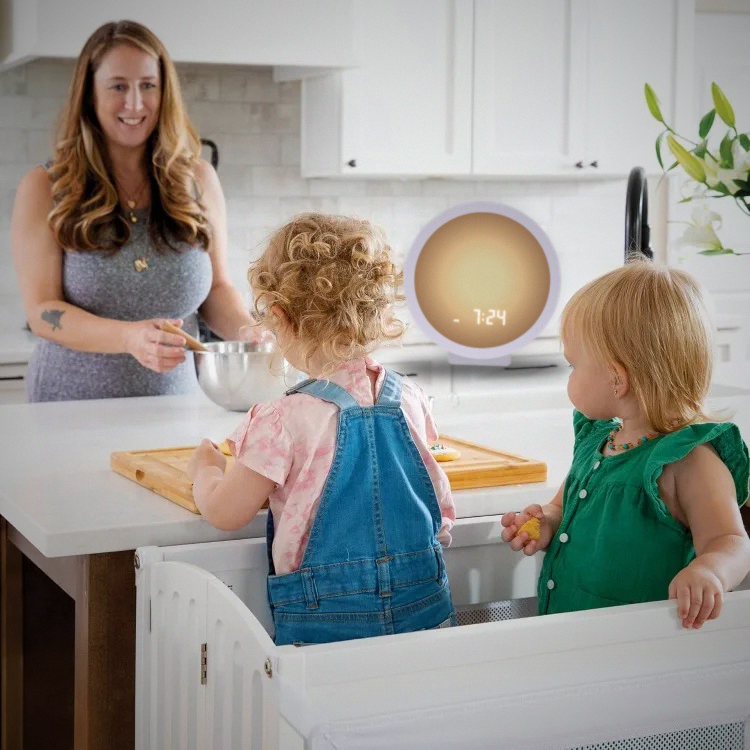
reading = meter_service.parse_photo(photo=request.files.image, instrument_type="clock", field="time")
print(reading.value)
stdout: 7:24
